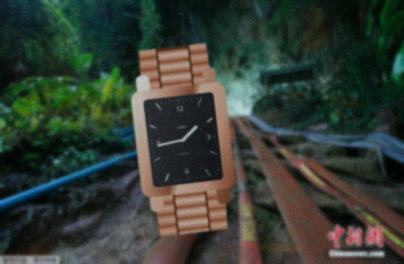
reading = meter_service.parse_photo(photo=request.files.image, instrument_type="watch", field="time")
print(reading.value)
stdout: 1:44
